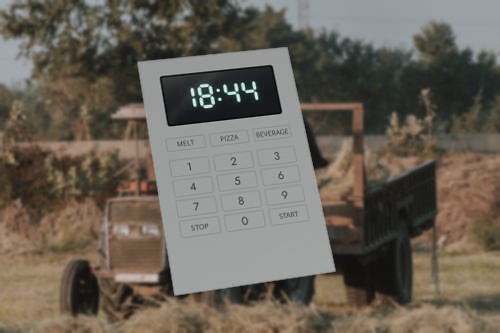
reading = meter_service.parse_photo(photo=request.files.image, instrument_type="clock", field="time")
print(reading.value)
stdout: 18:44
